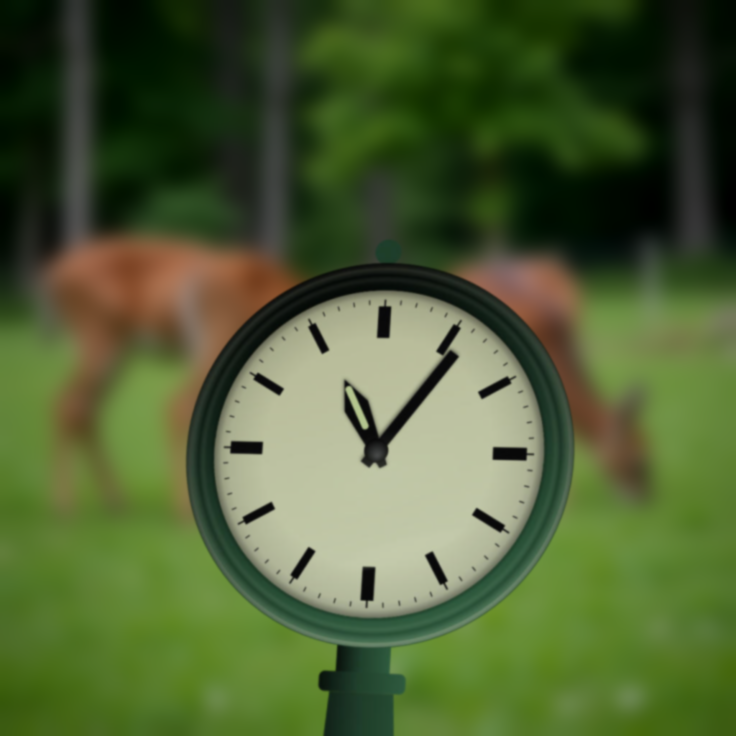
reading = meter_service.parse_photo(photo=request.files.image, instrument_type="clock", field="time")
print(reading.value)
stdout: 11:06
